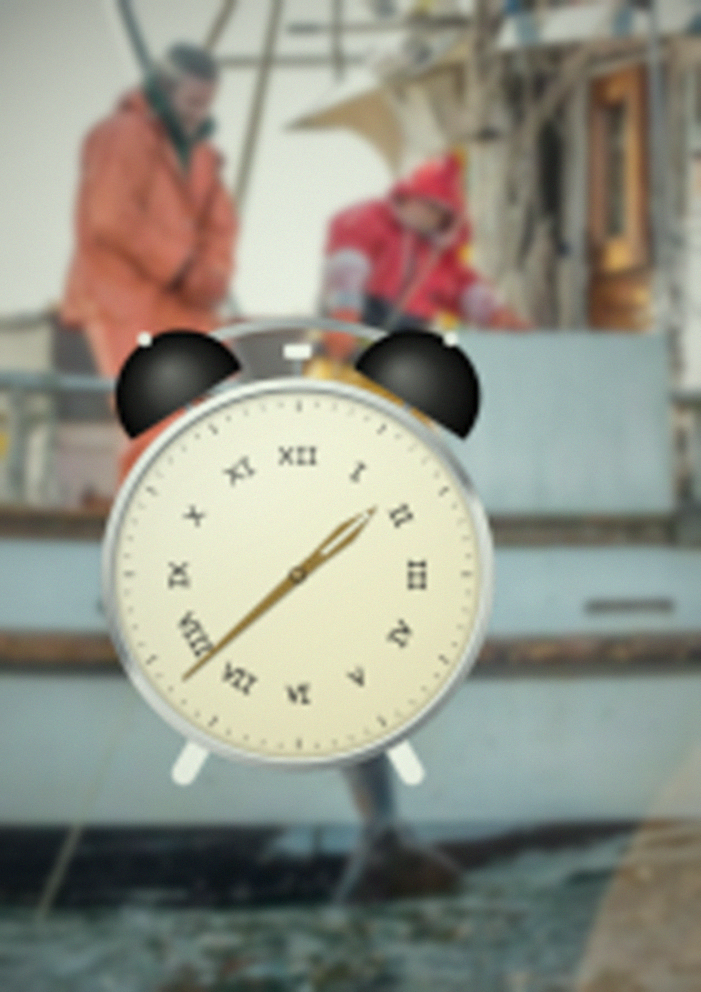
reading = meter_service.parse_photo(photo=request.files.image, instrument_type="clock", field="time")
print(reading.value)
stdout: 1:38
